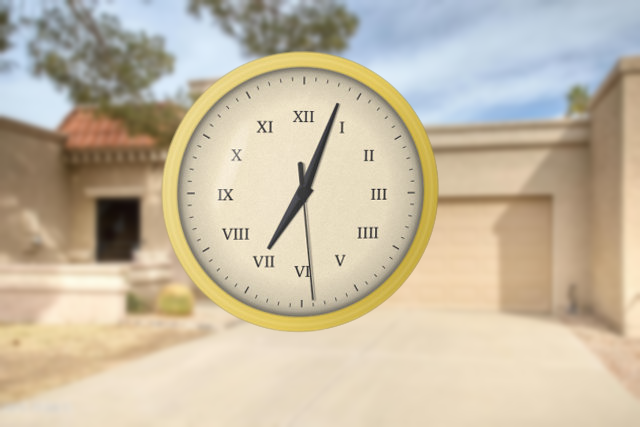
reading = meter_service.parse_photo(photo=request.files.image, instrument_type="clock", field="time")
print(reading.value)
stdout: 7:03:29
